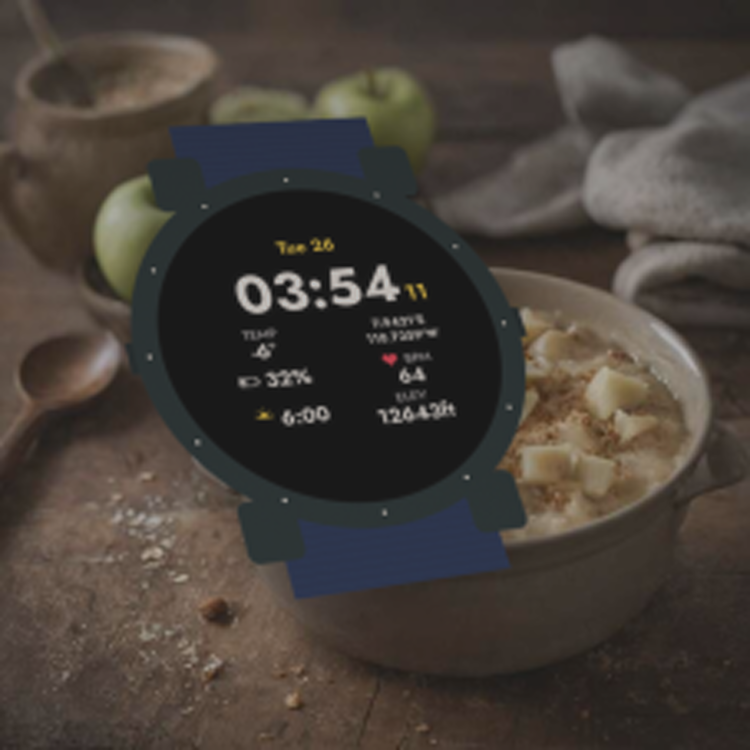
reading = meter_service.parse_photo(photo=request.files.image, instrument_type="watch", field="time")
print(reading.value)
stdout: 3:54
